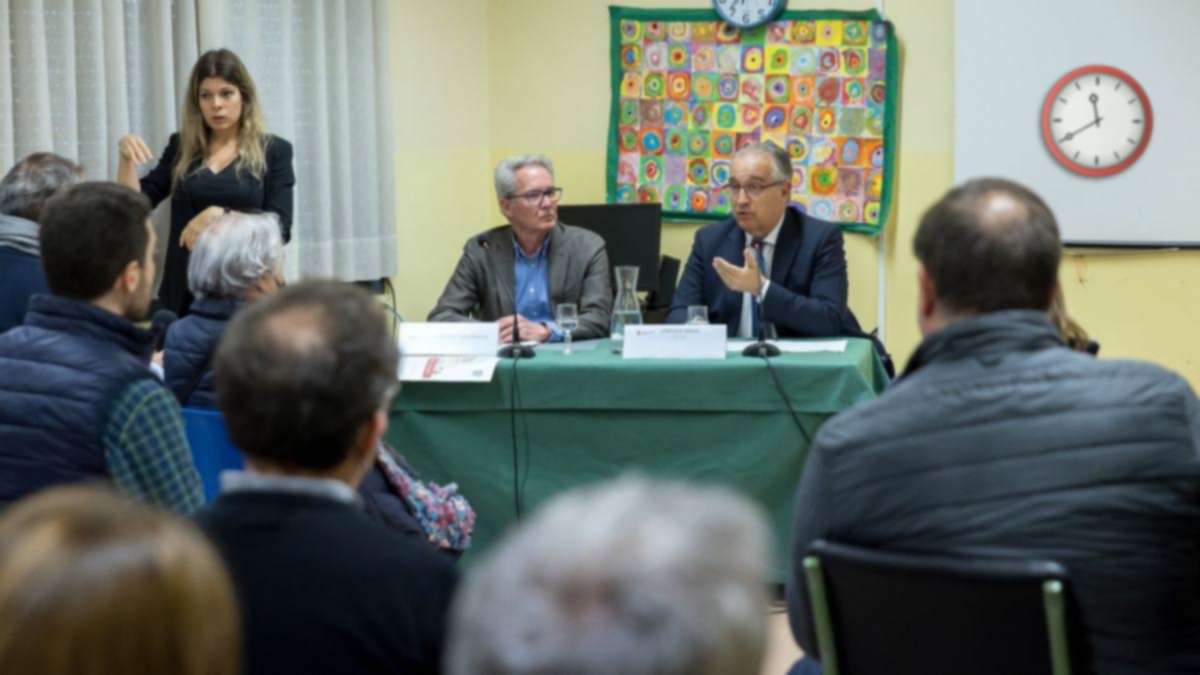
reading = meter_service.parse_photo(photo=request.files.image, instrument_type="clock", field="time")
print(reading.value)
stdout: 11:40
